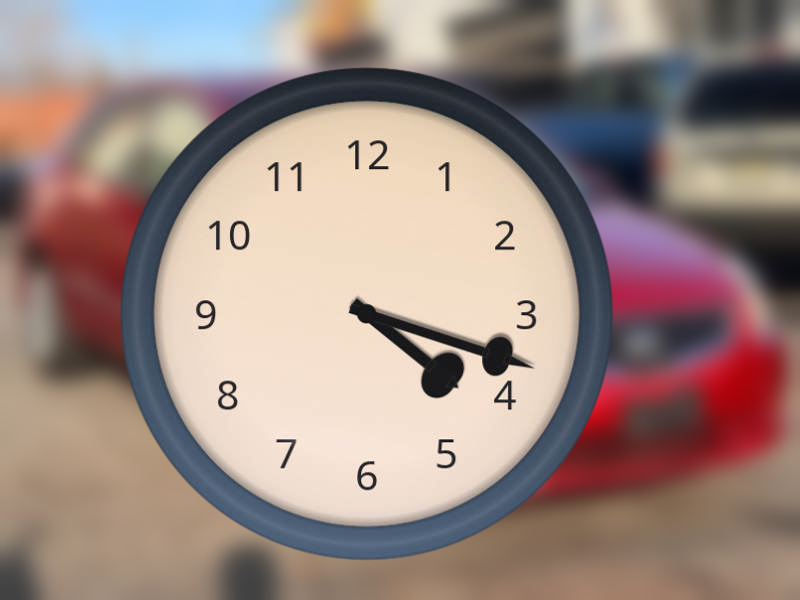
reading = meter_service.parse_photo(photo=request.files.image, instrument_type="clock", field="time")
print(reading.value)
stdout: 4:18
